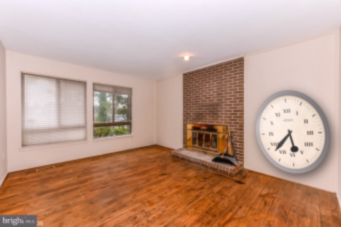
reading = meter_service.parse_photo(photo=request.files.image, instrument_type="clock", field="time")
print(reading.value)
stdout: 5:38
